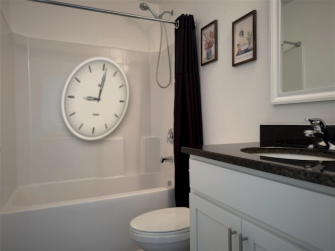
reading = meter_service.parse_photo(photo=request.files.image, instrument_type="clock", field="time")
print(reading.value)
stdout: 9:01
